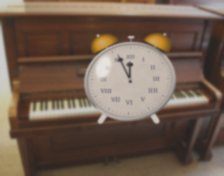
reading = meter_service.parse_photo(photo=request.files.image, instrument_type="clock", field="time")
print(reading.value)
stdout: 11:56
